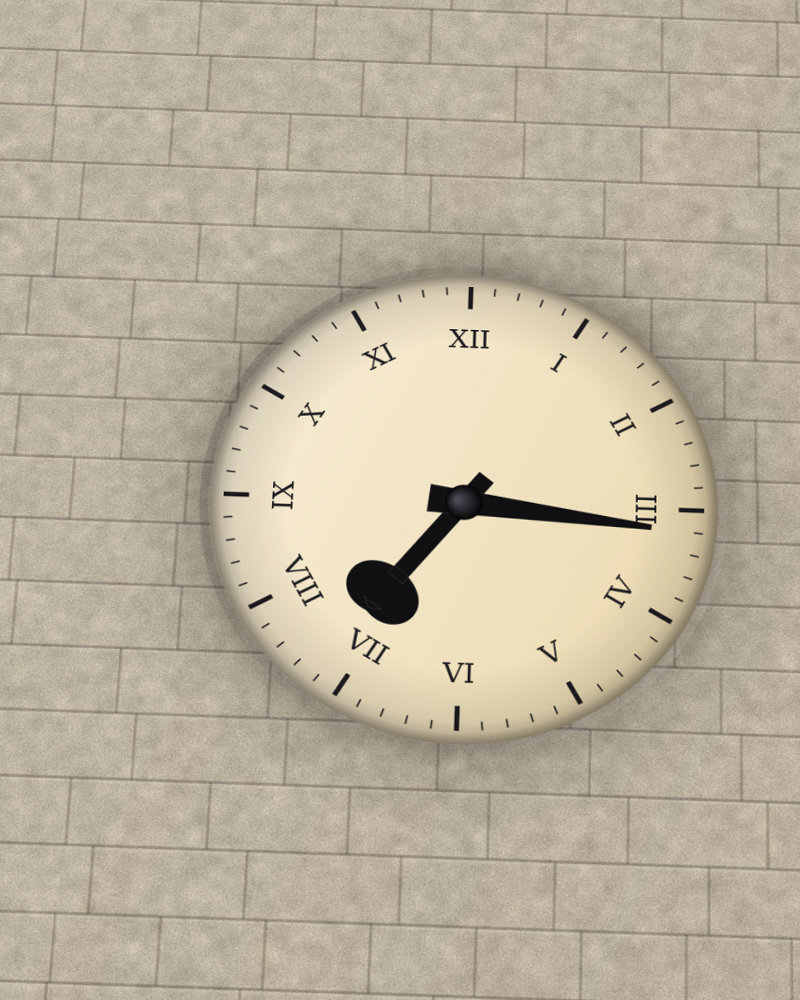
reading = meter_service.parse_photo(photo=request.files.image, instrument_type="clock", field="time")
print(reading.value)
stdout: 7:16
